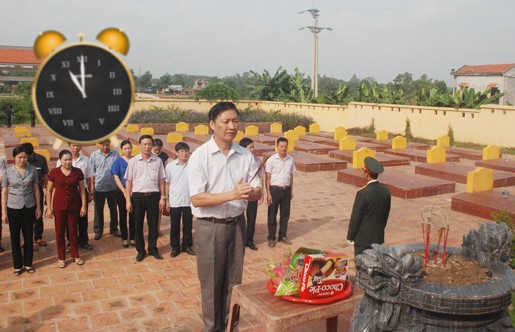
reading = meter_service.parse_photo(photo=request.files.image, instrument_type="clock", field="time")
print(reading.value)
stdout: 11:00
